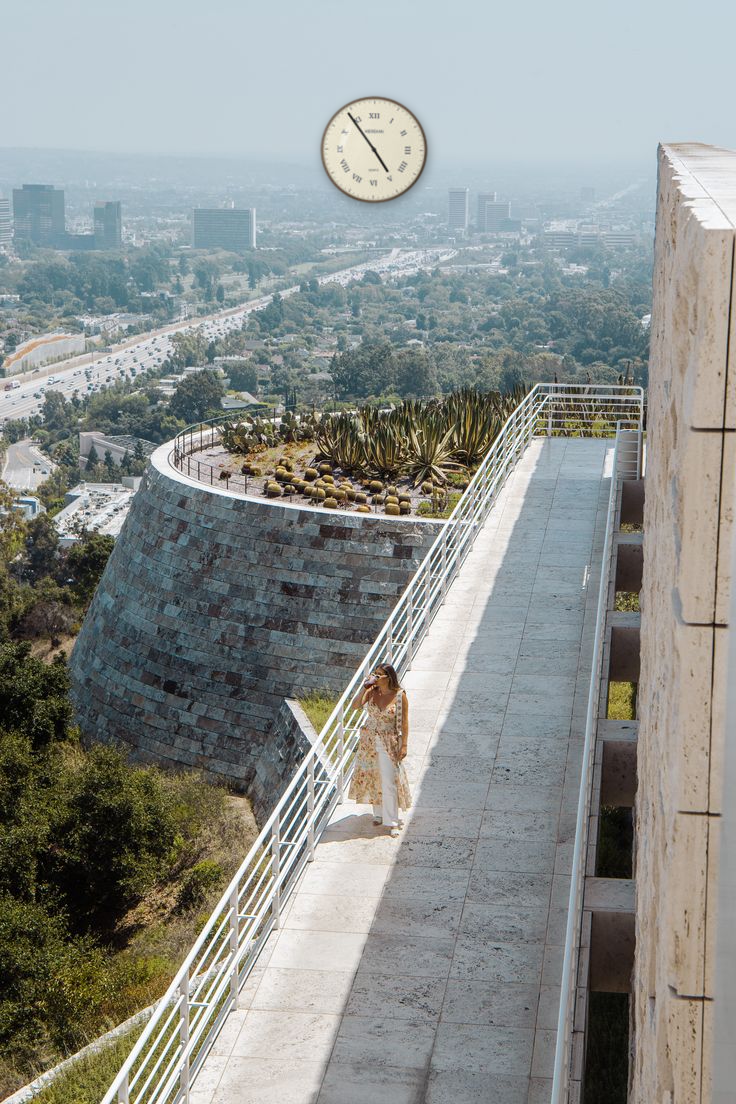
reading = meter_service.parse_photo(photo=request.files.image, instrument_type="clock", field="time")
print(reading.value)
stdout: 4:54
